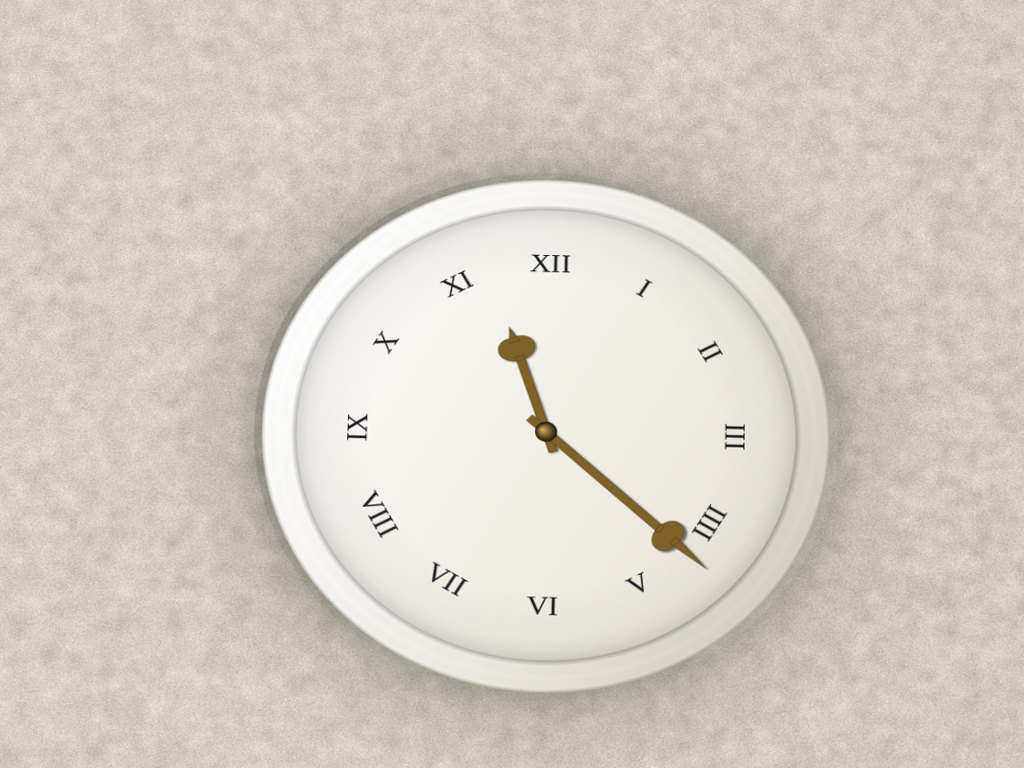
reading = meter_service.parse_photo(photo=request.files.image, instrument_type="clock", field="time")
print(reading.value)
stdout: 11:22
